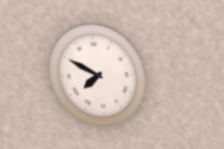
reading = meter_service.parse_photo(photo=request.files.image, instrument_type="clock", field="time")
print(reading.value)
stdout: 7:50
